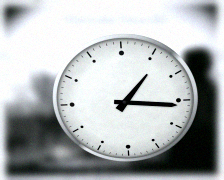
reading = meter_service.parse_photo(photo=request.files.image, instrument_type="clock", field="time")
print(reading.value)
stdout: 1:16
